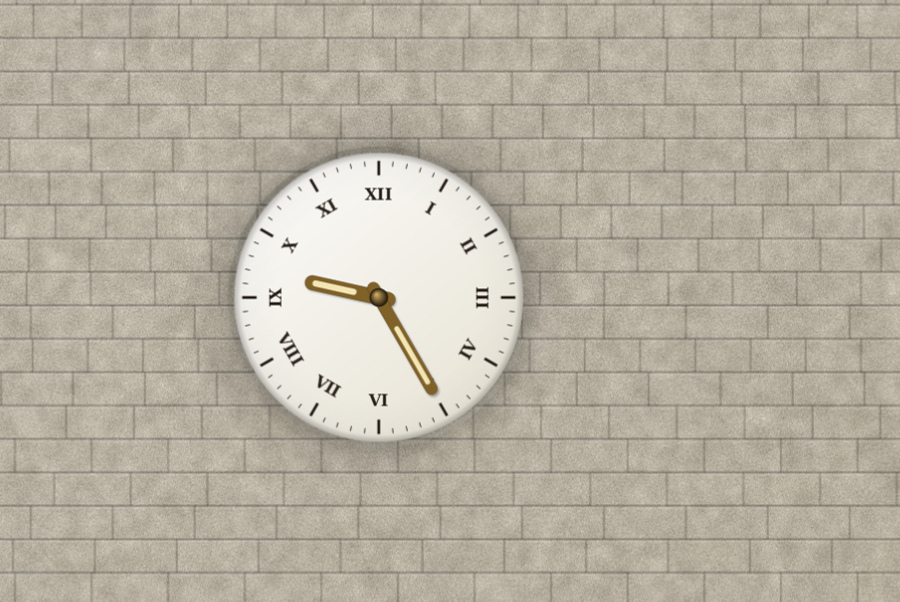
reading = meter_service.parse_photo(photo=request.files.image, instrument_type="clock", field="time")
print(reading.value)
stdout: 9:25
